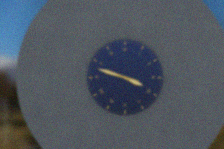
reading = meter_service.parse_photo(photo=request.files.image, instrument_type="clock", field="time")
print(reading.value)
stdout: 3:48
